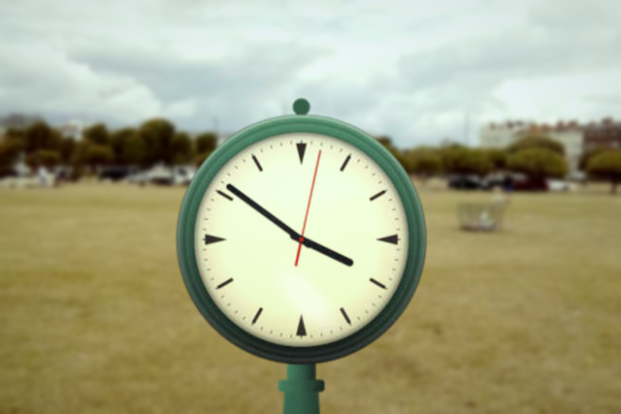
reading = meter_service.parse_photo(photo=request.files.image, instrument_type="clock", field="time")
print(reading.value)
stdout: 3:51:02
